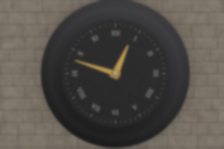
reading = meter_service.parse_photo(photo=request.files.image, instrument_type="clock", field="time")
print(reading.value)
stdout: 12:48
